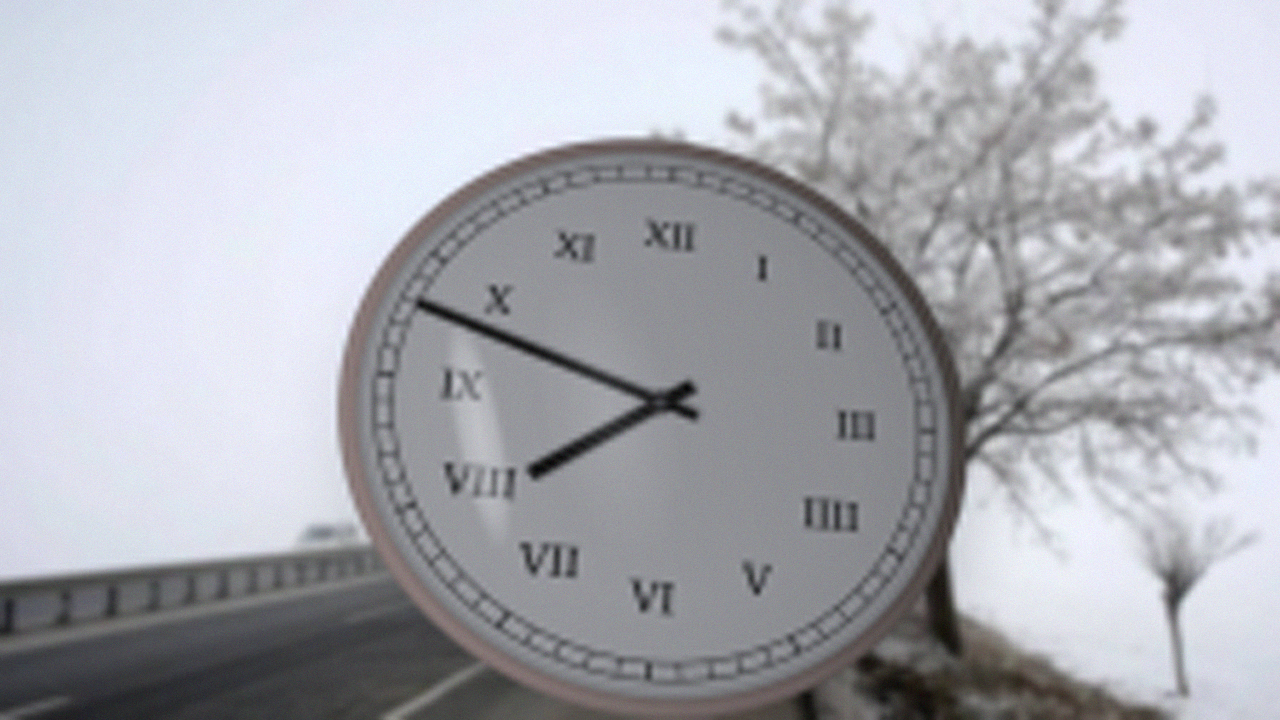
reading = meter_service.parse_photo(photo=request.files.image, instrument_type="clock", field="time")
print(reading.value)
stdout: 7:48
